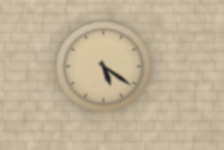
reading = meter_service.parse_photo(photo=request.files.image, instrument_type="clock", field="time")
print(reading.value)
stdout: 5:21
